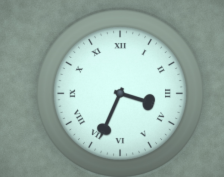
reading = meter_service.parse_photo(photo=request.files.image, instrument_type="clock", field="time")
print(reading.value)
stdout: 3:34
